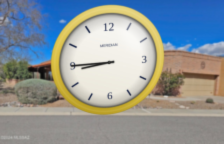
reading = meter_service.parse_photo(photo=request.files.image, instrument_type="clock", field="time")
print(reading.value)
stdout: 8:45
